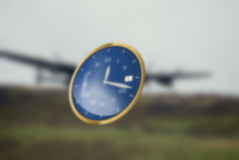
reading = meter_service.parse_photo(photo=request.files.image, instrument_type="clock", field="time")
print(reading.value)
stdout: 12:18
